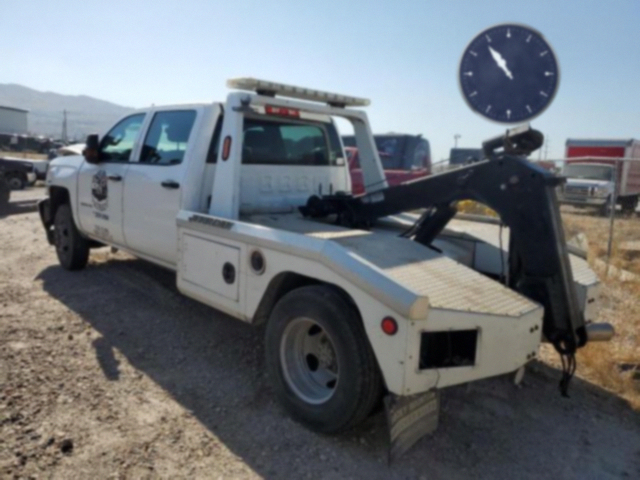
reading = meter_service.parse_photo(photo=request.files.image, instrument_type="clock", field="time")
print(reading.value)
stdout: 10:54
